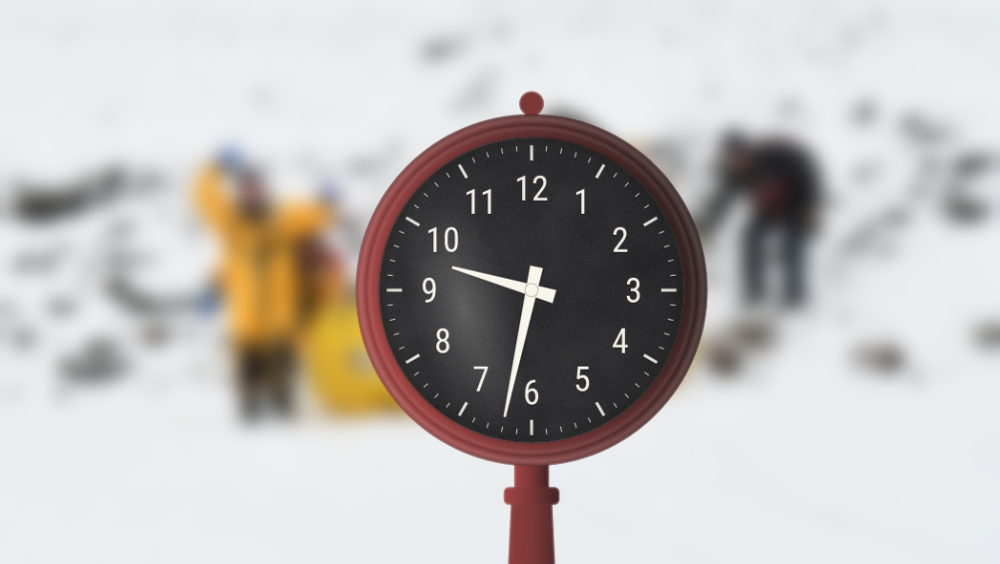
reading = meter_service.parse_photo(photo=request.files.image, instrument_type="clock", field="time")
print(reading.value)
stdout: 9:32
